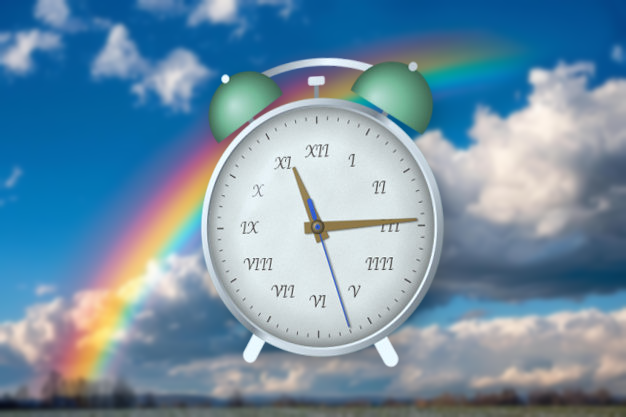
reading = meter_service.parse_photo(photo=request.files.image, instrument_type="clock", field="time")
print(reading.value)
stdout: 11:14:27
